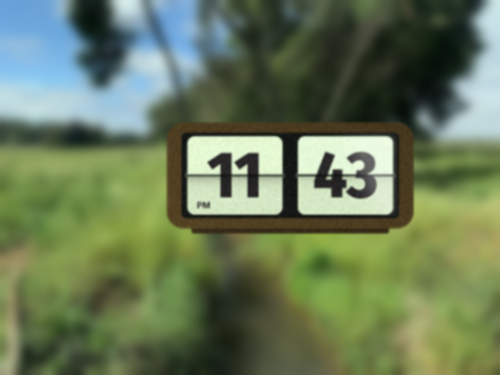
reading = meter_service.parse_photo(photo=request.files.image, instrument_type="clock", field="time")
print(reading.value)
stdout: 11:43
